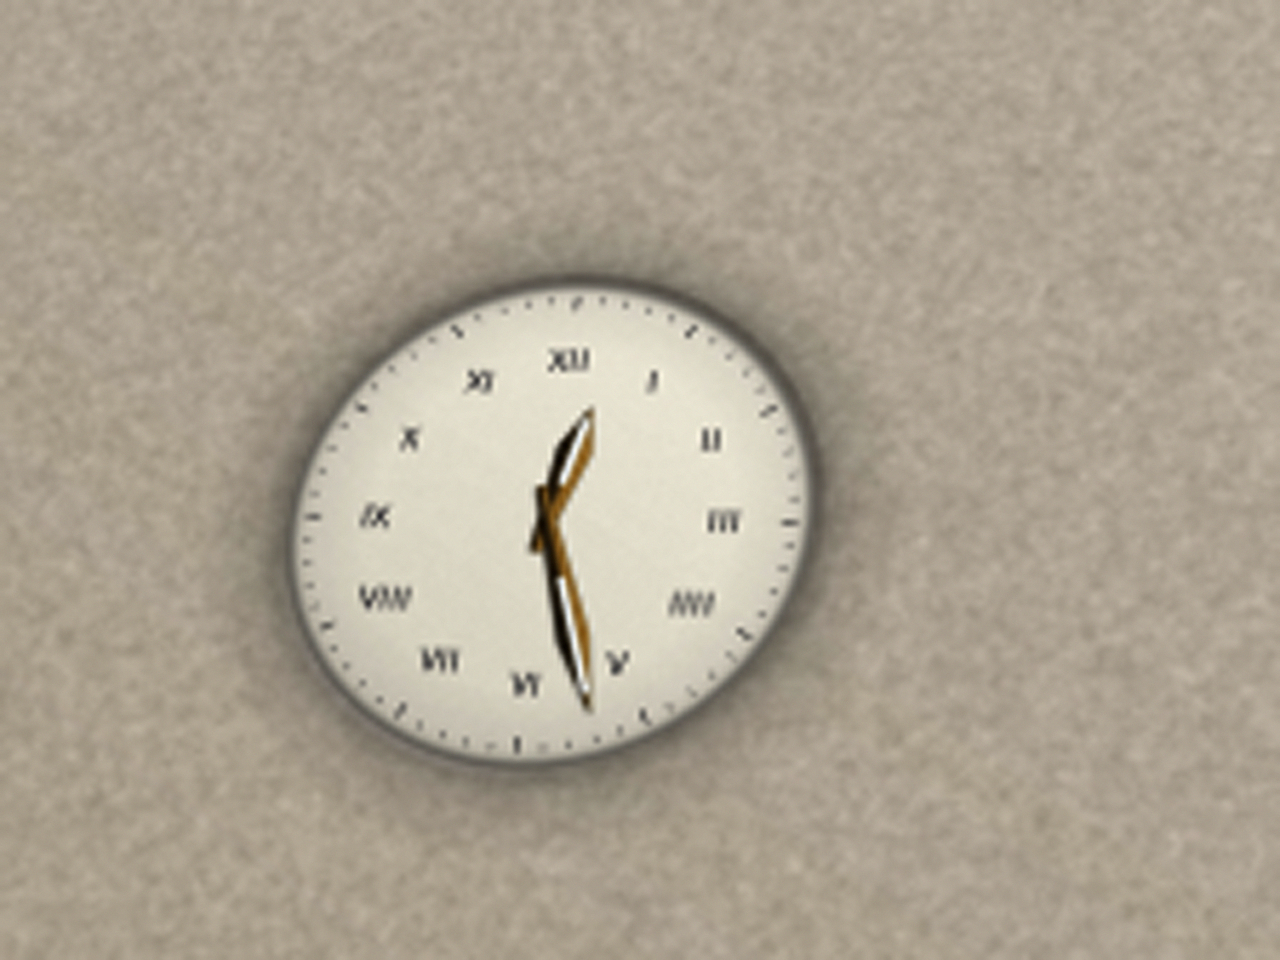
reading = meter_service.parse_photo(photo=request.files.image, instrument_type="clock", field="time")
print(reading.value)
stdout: 12:27
